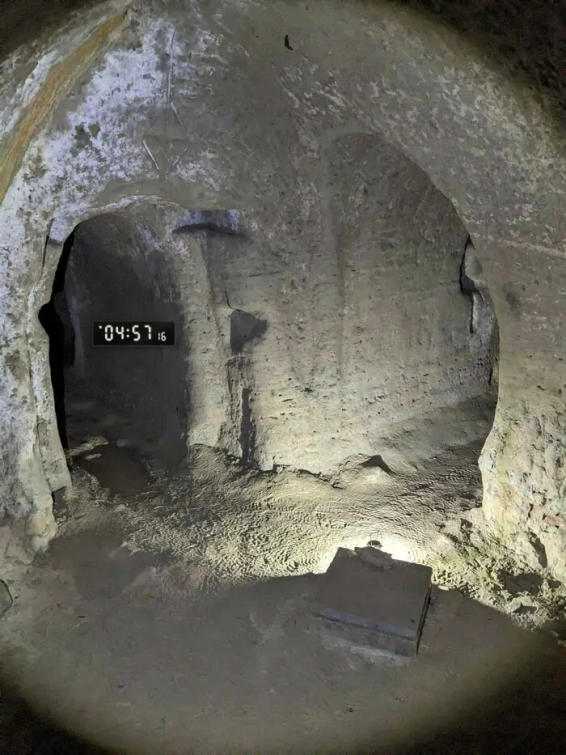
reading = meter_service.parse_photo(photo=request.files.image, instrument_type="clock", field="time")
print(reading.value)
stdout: 4:57:16
